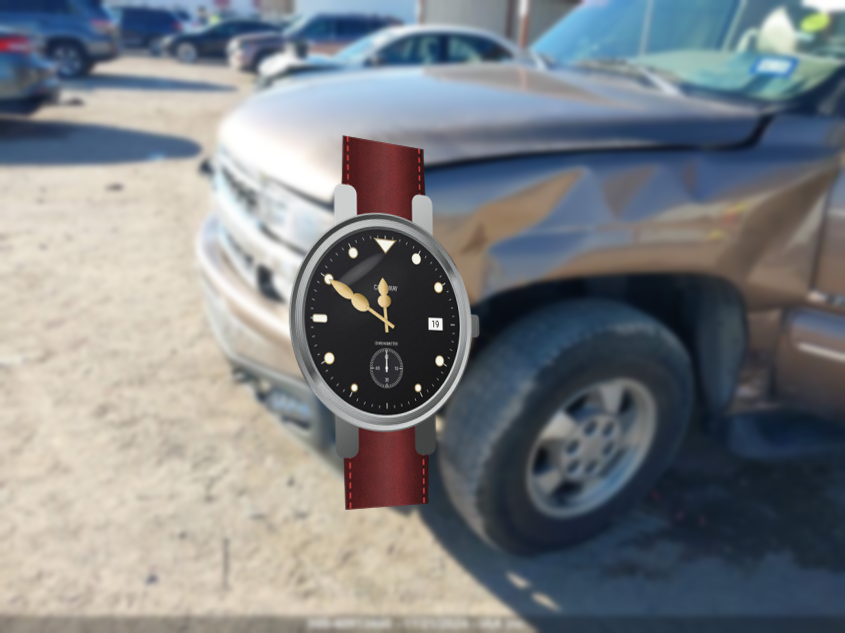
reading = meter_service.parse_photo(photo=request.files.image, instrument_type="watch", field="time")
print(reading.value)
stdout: 11:50
